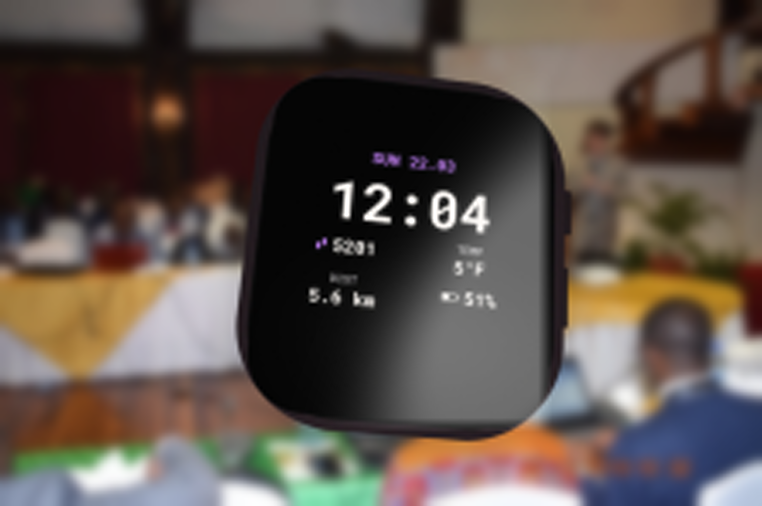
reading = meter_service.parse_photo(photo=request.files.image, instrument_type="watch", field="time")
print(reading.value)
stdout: 12:04
